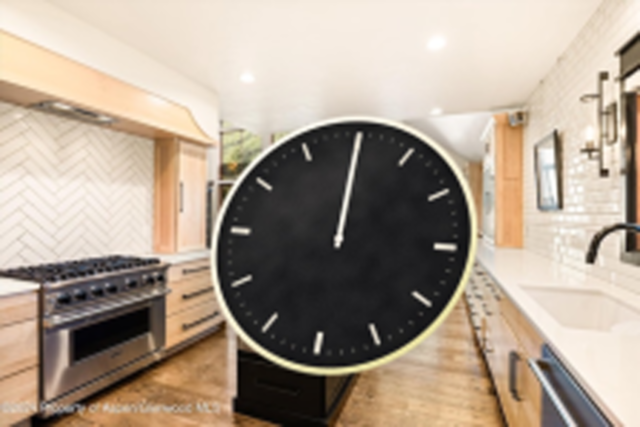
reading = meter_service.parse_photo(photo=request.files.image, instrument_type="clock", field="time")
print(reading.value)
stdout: 12:00
